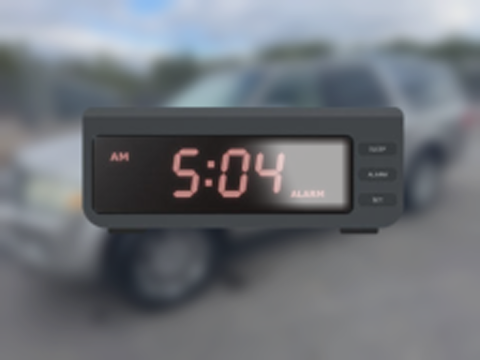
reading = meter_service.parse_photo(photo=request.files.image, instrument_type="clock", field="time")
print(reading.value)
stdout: 5:04
